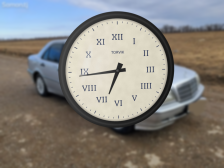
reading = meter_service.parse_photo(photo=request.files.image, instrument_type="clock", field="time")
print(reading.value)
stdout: 6:44
